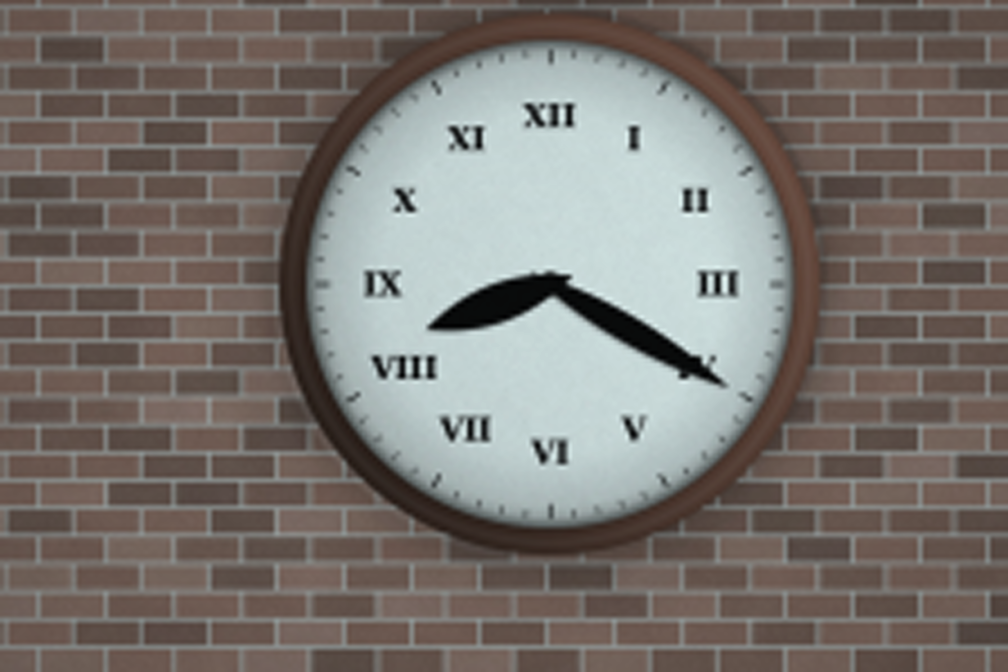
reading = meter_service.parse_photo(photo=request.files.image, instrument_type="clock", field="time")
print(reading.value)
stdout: 8:20
